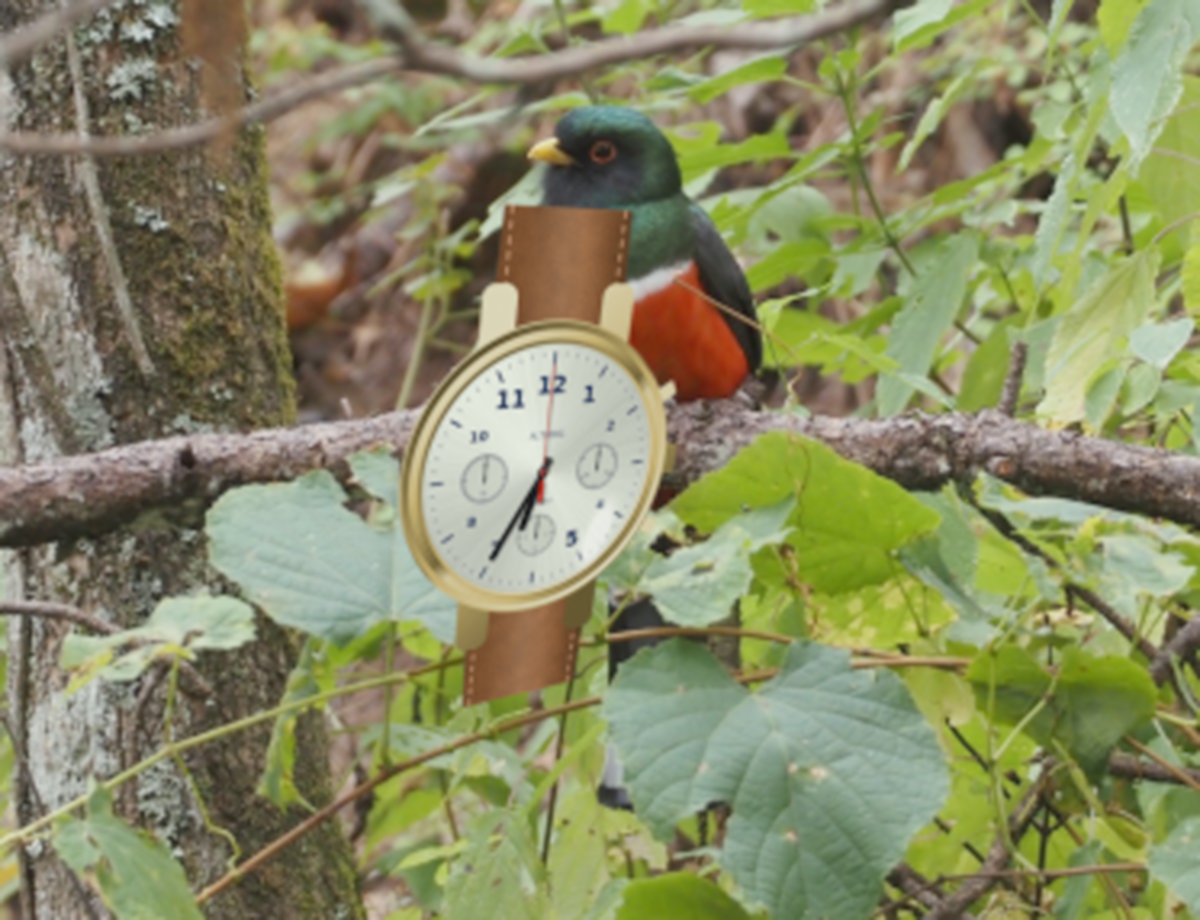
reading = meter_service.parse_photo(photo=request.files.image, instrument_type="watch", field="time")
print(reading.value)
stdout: 6:35
